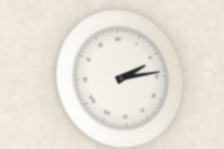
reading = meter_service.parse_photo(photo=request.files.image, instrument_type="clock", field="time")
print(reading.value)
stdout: 2:14
